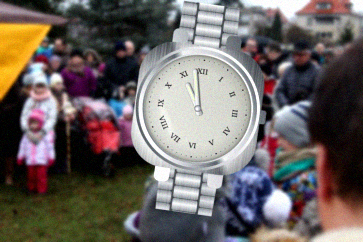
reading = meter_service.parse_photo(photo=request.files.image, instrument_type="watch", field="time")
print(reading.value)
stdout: 10:58
